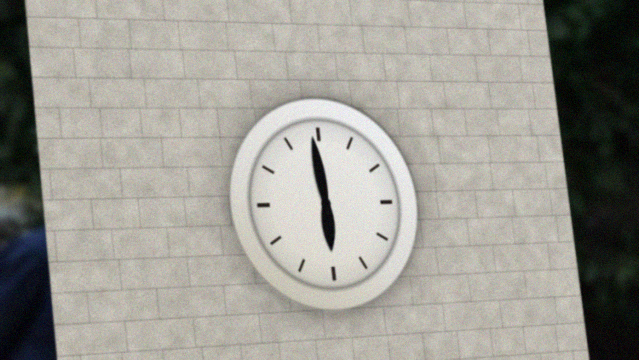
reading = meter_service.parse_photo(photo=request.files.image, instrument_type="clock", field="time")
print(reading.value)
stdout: 5:59
